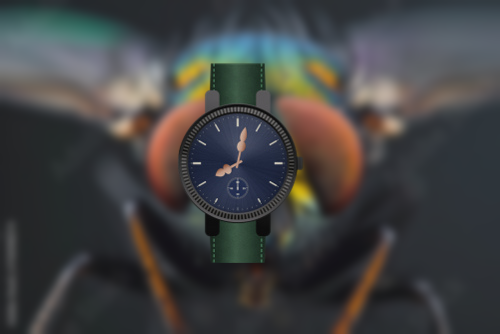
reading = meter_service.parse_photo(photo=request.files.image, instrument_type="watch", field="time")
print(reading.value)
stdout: 8:02
